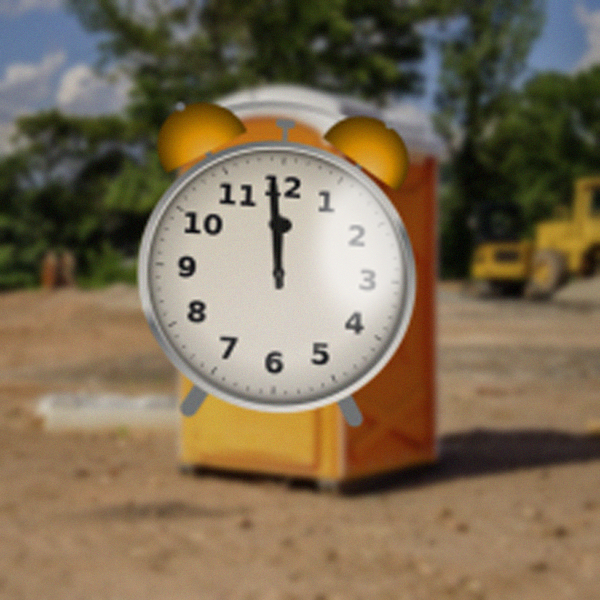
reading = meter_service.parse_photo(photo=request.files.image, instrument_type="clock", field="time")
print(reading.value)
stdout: 11:59
